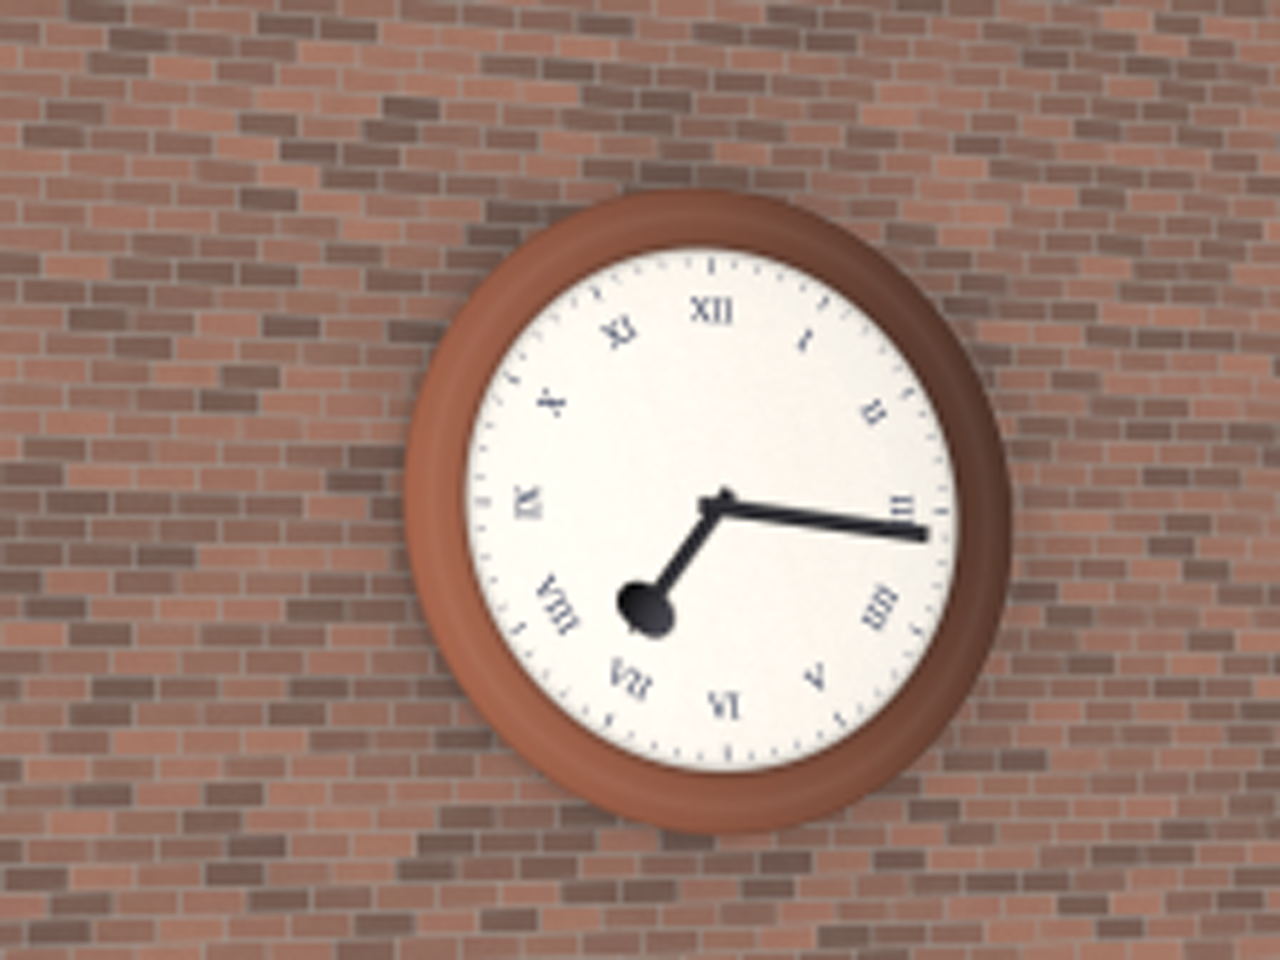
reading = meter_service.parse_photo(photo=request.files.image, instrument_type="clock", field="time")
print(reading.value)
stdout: 7:16
